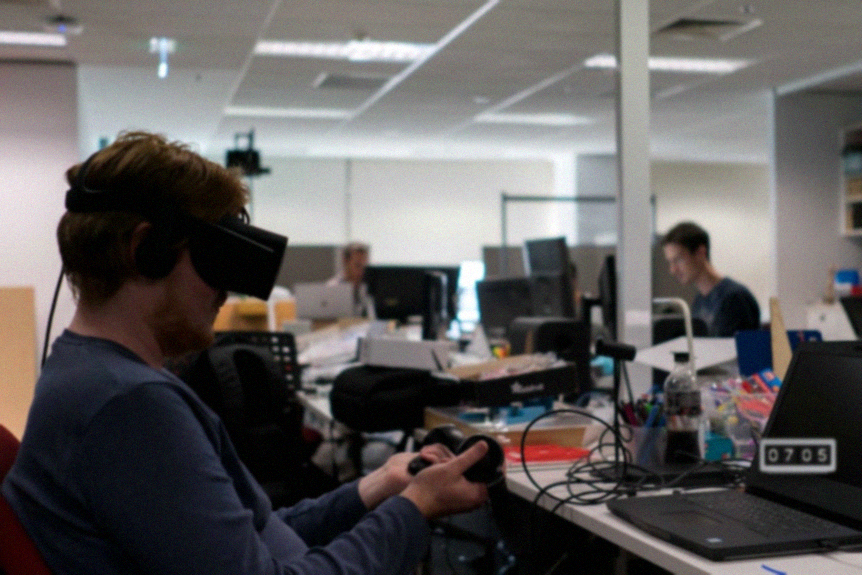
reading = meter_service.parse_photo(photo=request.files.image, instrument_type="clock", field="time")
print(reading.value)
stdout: 7:05
